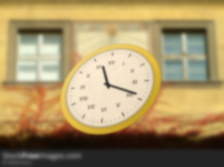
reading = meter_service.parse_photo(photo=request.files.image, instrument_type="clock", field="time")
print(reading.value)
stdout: 11:19
